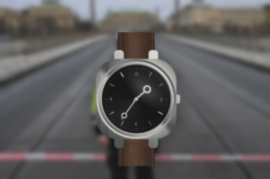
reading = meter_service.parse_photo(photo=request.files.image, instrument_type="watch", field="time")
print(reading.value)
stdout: 1:36
